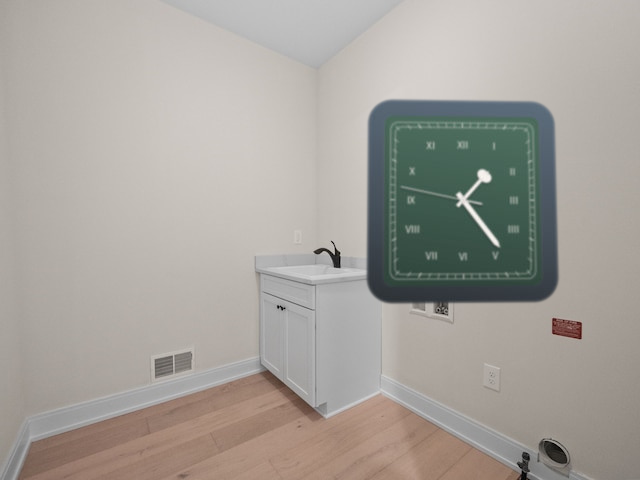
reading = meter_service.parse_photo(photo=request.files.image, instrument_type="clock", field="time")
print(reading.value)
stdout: 1:23:47
